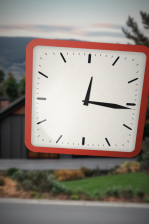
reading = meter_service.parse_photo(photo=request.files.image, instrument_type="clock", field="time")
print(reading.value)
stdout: 12:16
